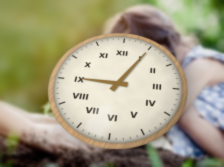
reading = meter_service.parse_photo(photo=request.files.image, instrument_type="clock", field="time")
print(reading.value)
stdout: 9:05
